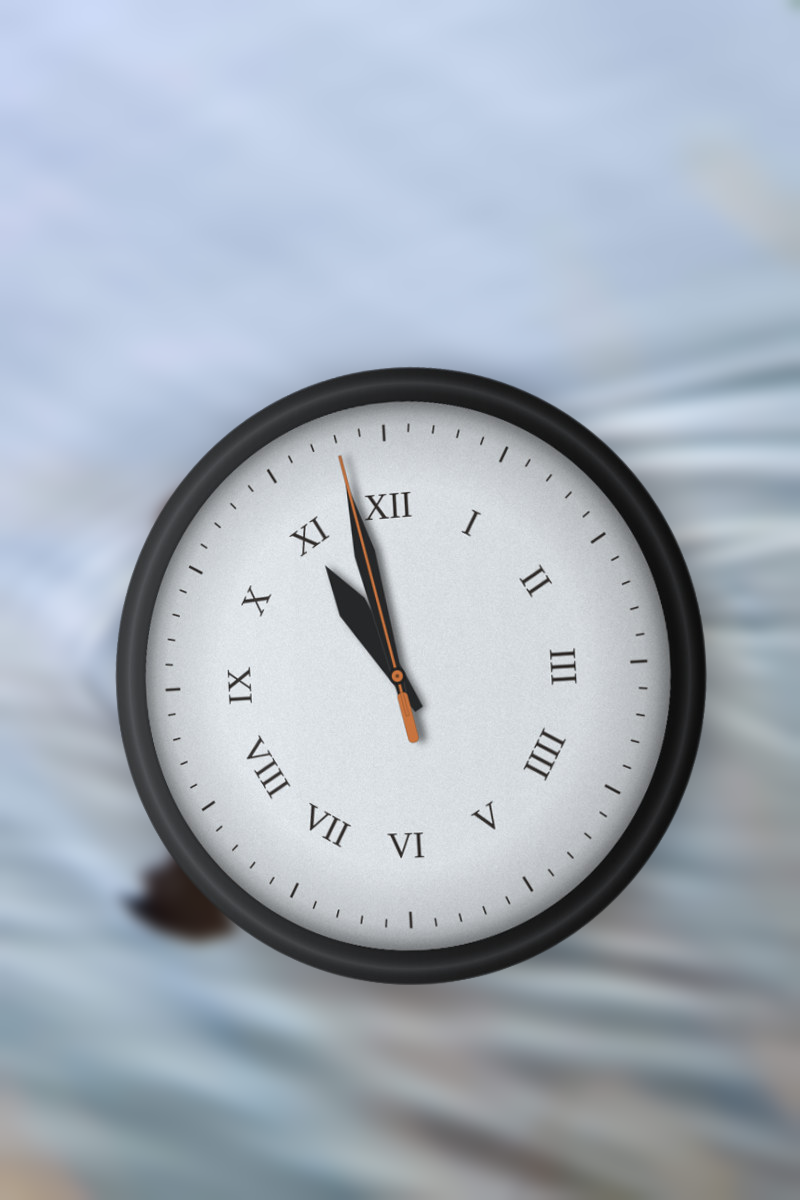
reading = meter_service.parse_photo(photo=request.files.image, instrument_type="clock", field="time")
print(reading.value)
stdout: 10:57:58
